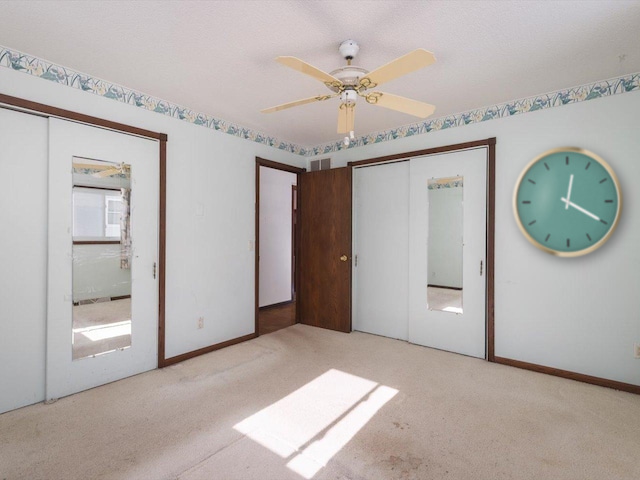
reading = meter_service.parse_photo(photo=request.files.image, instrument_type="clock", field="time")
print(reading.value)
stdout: 12:20
